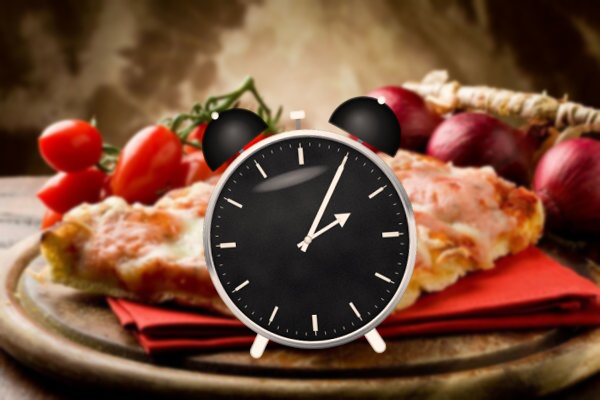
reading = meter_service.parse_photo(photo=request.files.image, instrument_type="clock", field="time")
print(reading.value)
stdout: 2:05
